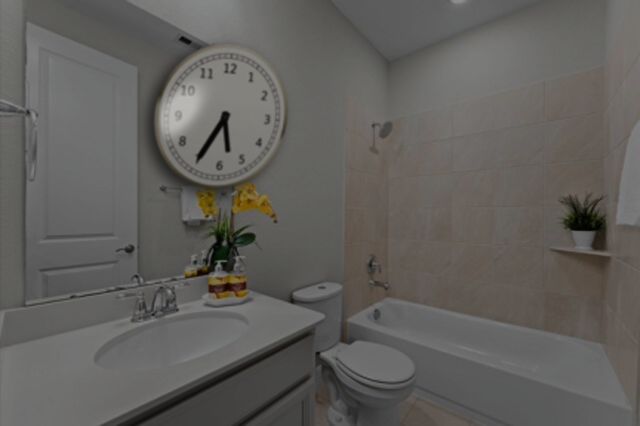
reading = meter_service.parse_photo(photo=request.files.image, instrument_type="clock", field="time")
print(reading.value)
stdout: 5:35
